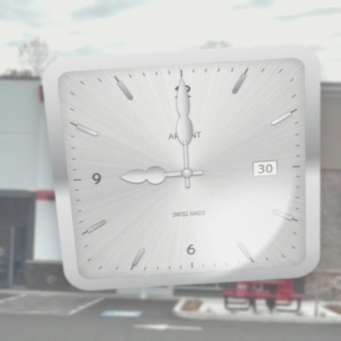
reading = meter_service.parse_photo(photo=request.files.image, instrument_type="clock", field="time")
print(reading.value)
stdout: 9:00
